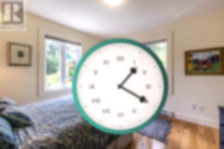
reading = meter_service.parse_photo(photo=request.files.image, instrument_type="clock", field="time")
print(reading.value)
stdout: 1:20
